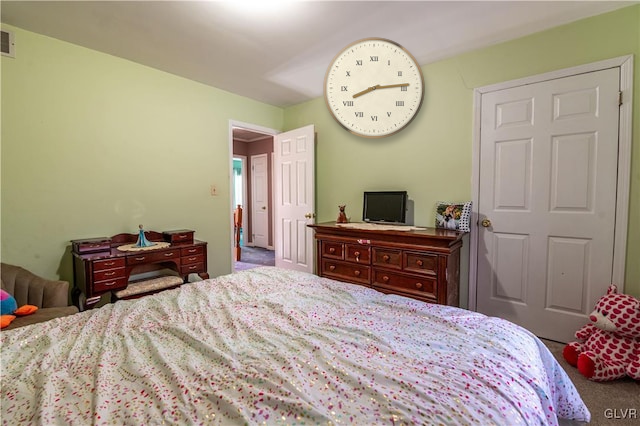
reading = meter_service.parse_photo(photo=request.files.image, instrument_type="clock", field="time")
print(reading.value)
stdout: 8:14
